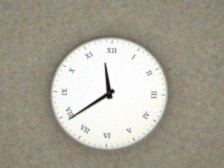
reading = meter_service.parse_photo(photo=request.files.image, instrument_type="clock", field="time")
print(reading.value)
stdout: 11:39
